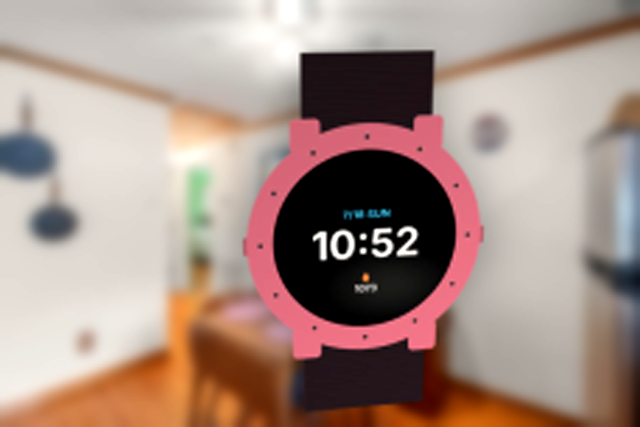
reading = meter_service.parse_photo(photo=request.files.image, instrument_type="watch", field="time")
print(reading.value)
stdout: 10:52
